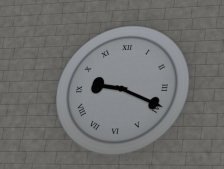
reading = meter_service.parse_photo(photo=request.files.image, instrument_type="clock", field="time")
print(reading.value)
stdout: 9:19
